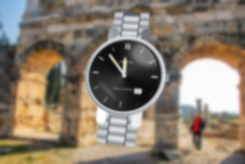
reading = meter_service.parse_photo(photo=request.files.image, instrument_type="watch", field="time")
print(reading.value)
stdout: 11:53
